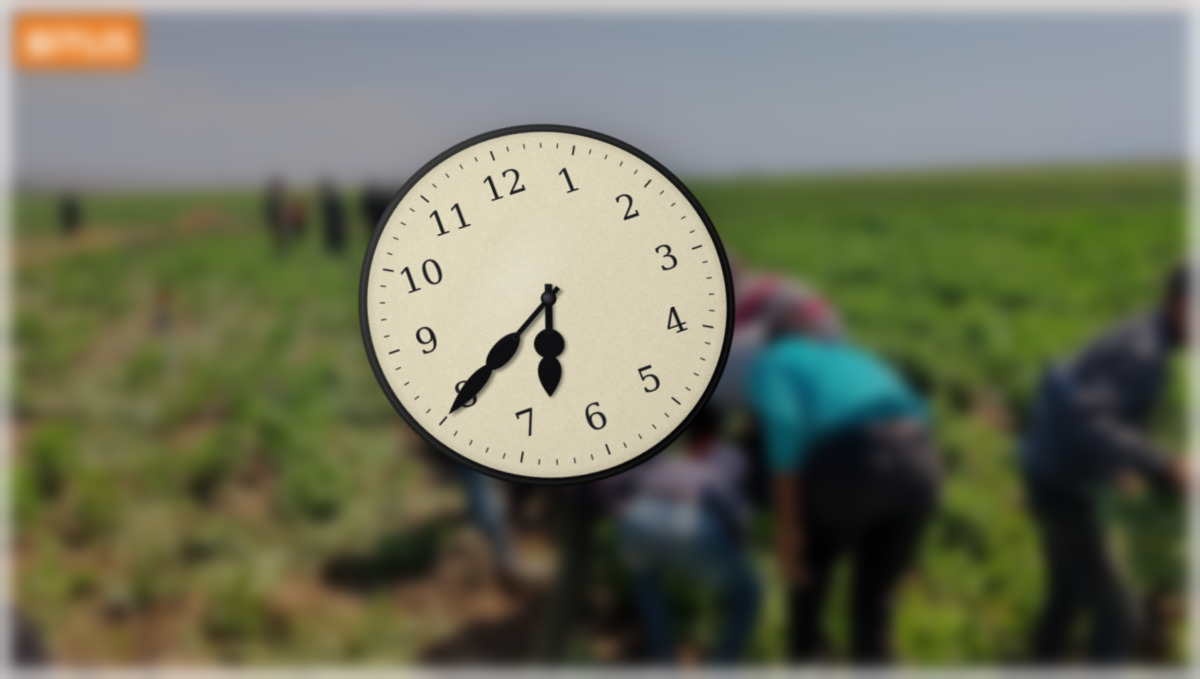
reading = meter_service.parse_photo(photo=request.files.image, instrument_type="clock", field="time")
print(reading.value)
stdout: 6:40
